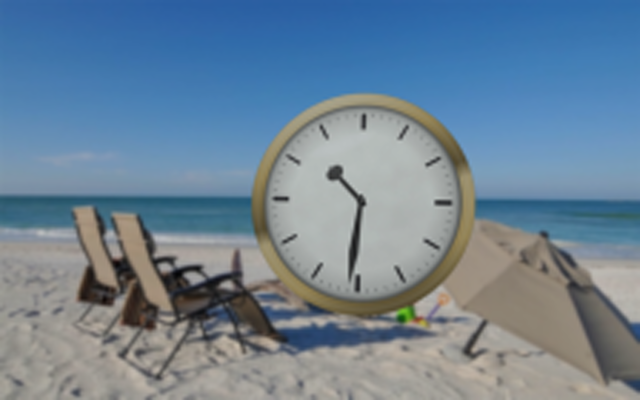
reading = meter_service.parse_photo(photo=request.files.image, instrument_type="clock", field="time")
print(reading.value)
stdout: 10:31
